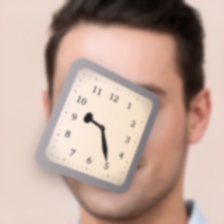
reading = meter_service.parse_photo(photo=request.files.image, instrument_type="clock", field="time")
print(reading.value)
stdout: 9:25
